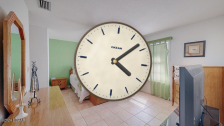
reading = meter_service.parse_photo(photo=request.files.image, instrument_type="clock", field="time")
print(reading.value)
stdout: 4:08
